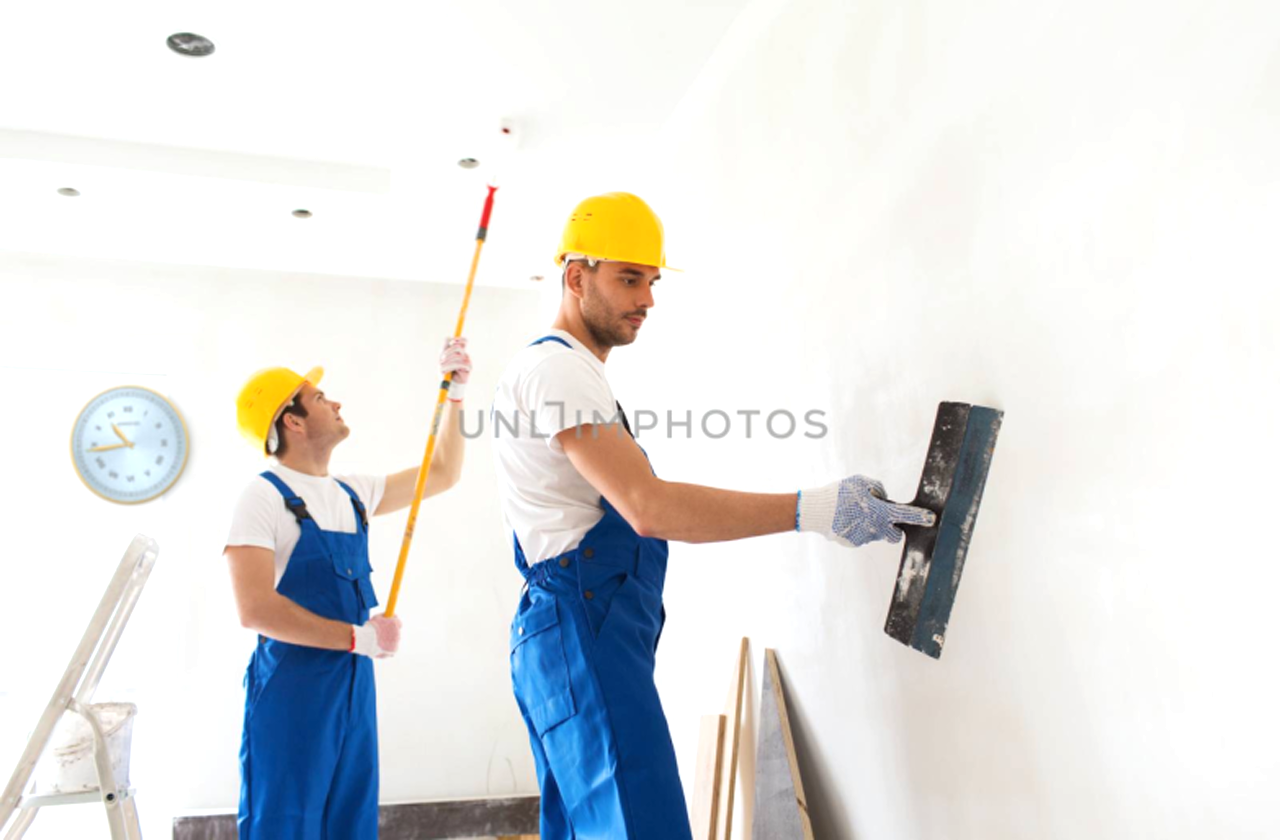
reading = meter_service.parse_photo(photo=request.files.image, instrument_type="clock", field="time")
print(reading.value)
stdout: 10:44
